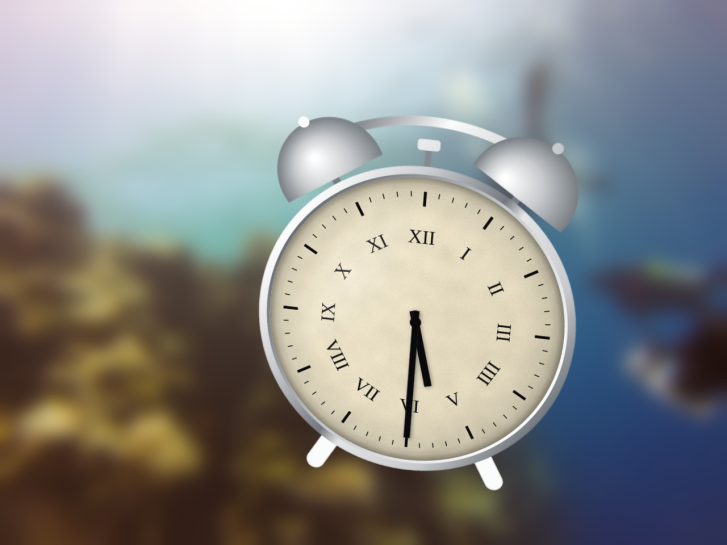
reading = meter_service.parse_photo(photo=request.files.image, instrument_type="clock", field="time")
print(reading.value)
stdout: 5:30
